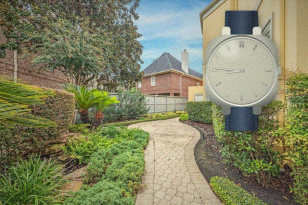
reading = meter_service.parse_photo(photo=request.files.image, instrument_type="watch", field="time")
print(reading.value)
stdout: 8:46
